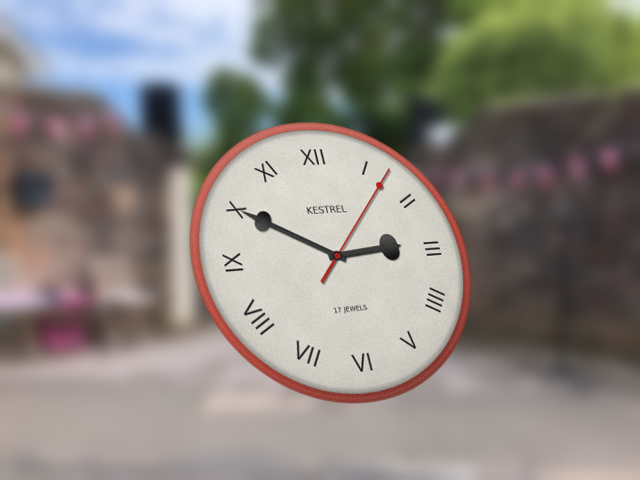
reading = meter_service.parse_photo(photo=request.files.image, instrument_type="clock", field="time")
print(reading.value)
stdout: 2:50:07
